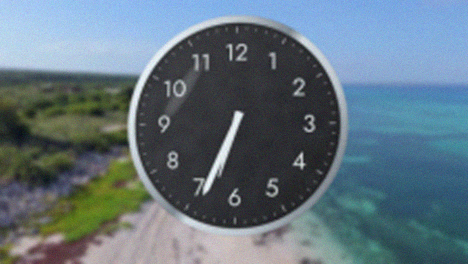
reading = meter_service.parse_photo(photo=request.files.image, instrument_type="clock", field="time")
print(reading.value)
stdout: 6:34
